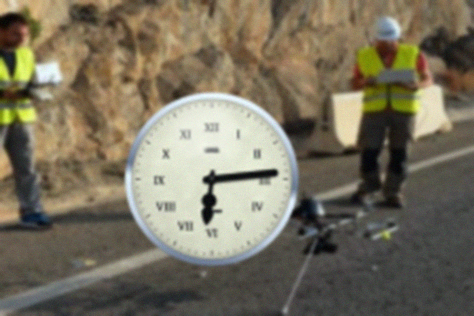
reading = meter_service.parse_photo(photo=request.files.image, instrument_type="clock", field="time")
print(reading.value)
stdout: 6:14
